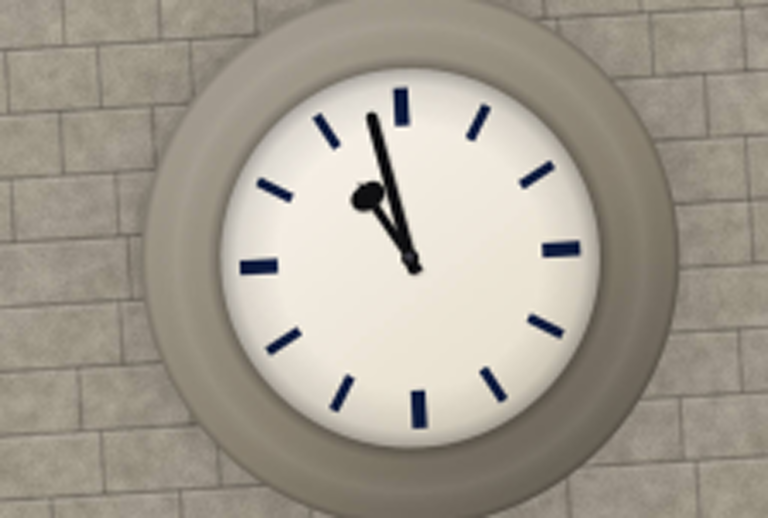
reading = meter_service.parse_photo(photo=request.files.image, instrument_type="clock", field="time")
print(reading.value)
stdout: 10:58
